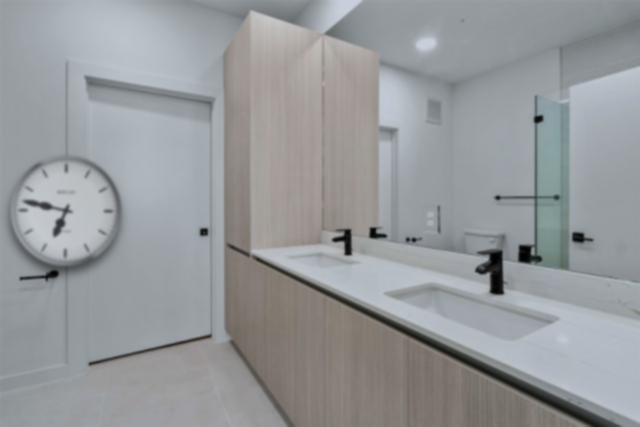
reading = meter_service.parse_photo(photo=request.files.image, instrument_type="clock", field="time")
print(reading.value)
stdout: 6:47
